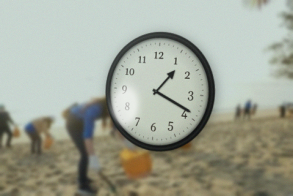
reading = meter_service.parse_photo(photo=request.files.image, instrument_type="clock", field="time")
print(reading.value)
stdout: 1:19
